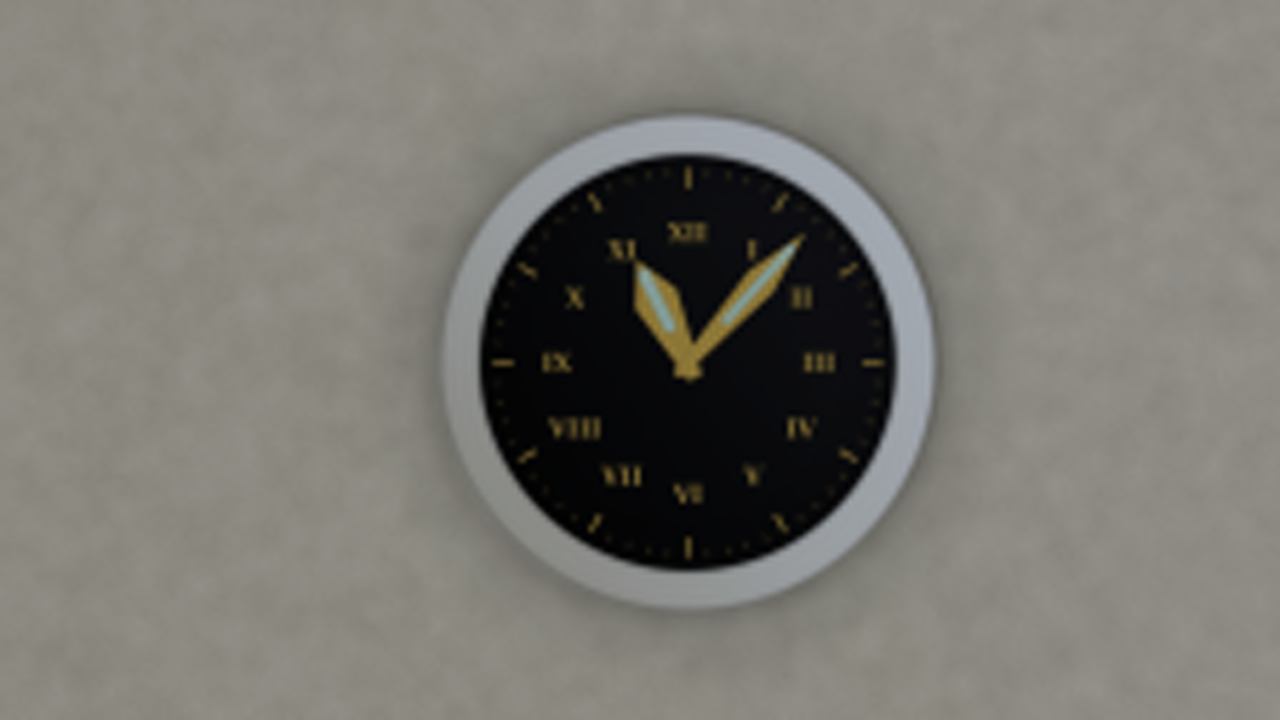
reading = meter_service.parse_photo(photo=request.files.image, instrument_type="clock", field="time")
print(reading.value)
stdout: 11:07
